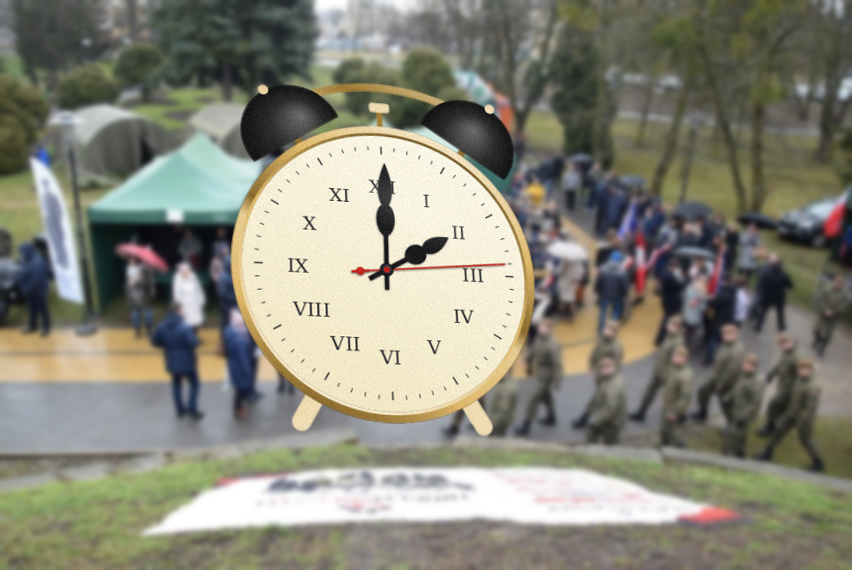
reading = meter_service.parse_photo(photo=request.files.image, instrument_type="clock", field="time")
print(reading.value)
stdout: 2:00:14
